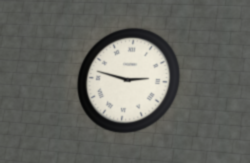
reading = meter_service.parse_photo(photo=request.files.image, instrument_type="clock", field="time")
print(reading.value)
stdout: 2:47
